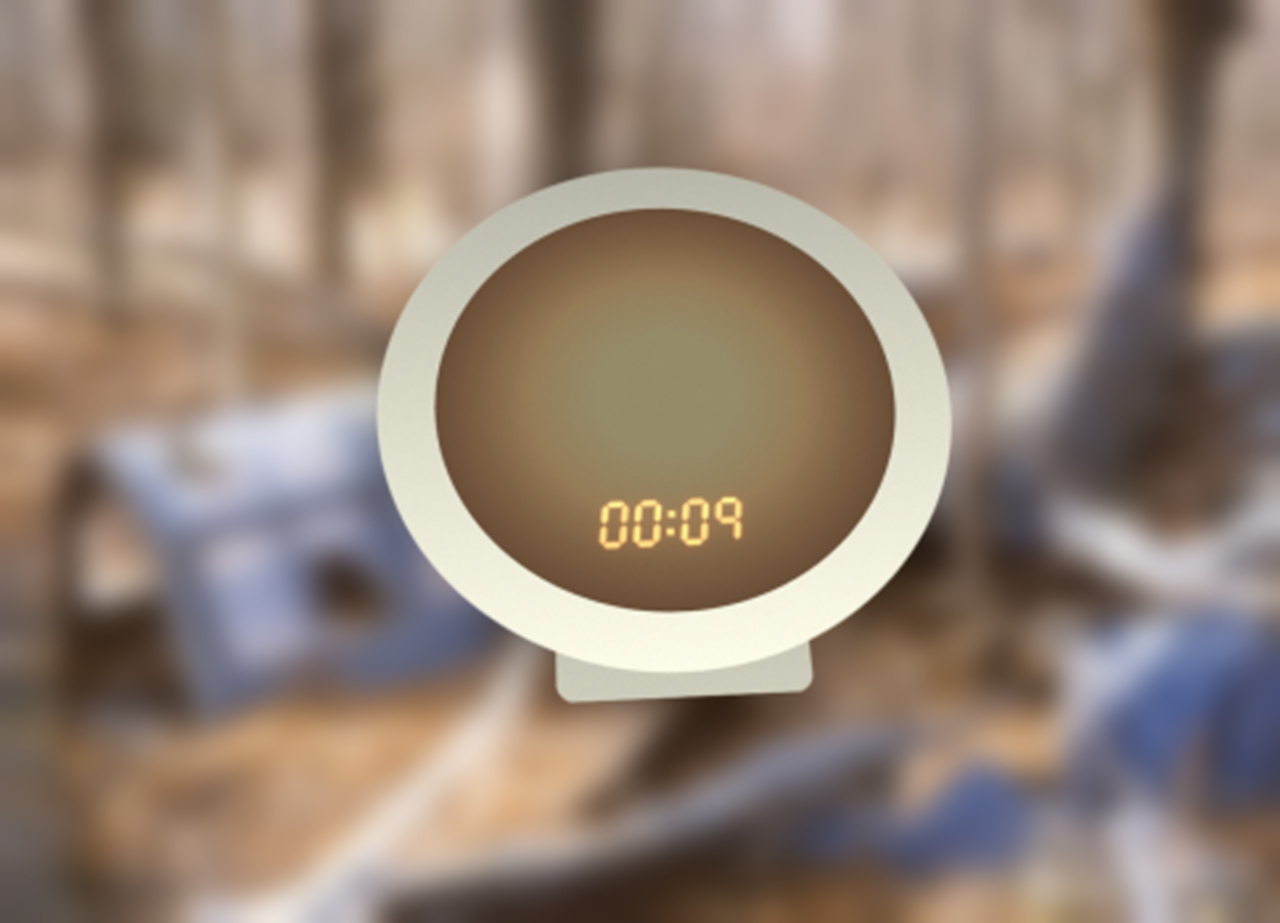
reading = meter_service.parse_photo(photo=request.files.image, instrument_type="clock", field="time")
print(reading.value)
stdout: 0:09
